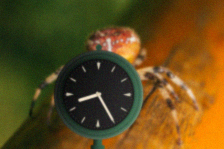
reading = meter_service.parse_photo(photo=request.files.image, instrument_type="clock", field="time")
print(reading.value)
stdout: 8:25
